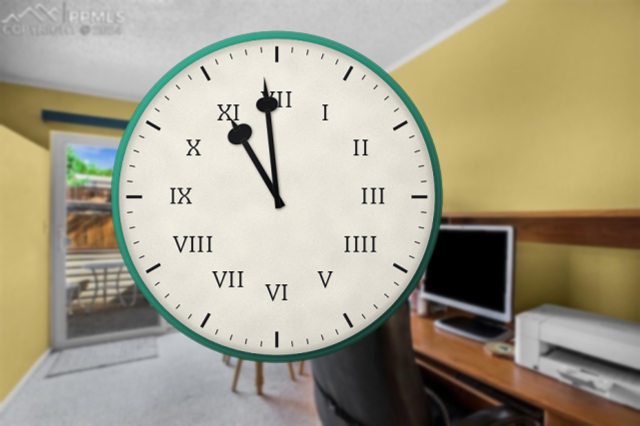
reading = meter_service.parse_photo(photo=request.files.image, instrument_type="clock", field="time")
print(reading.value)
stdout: 10:59
